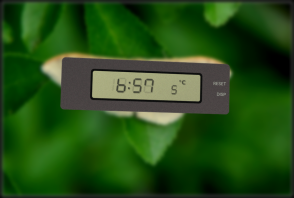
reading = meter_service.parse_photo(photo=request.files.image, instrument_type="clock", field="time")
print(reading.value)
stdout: 6:57
